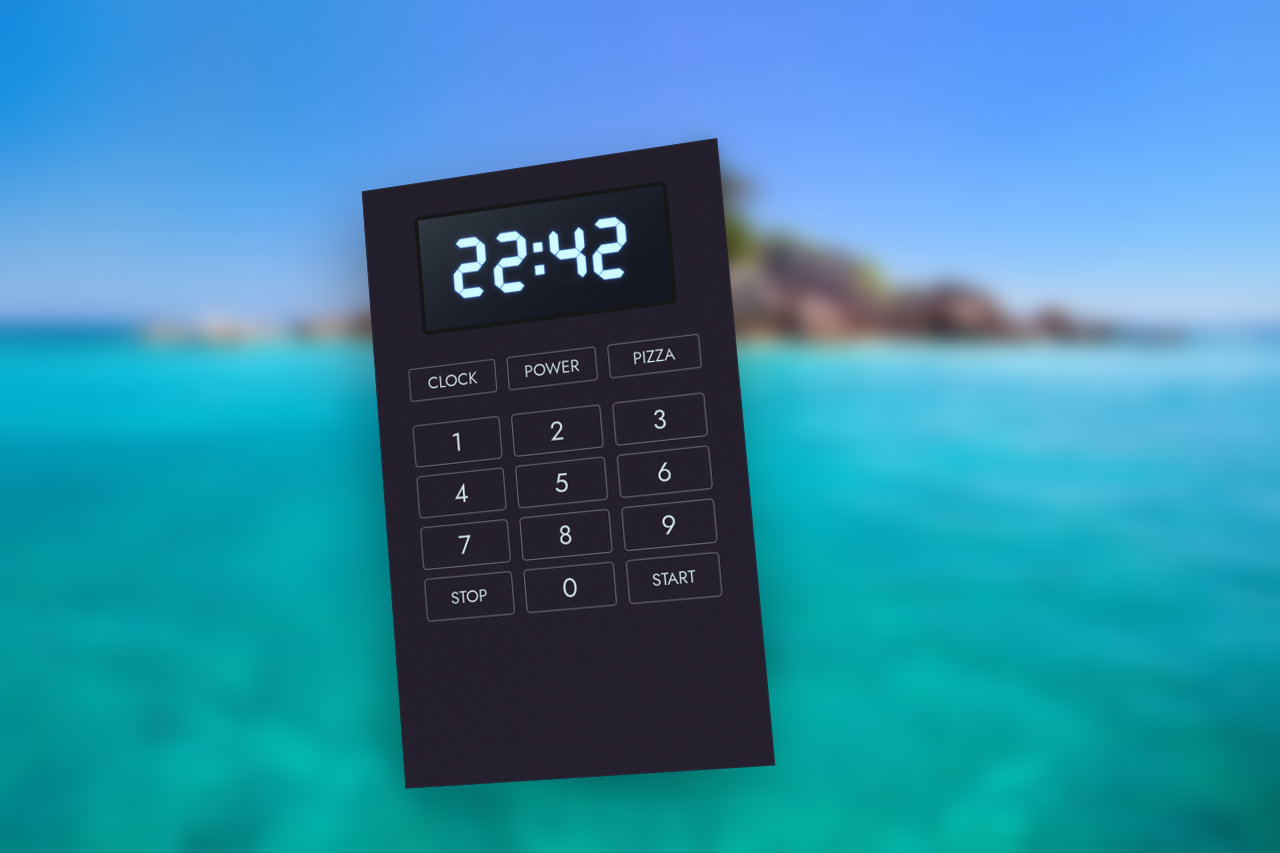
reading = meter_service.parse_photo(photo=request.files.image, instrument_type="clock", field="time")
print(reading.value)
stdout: 22:42
